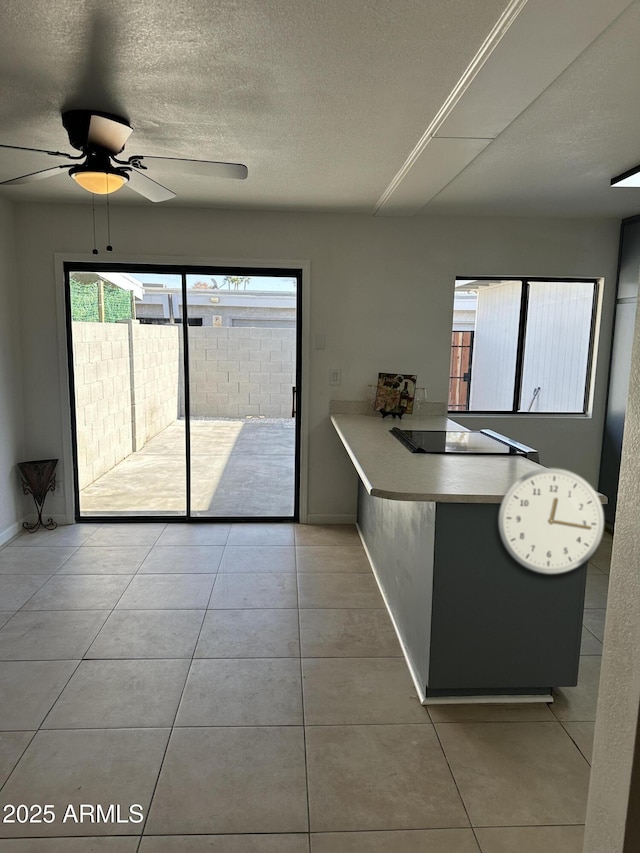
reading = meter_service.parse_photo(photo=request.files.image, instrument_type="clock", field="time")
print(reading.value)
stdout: 12:16
